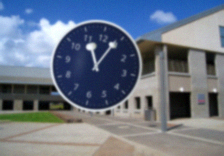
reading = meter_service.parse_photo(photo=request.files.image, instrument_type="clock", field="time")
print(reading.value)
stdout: 11:04
